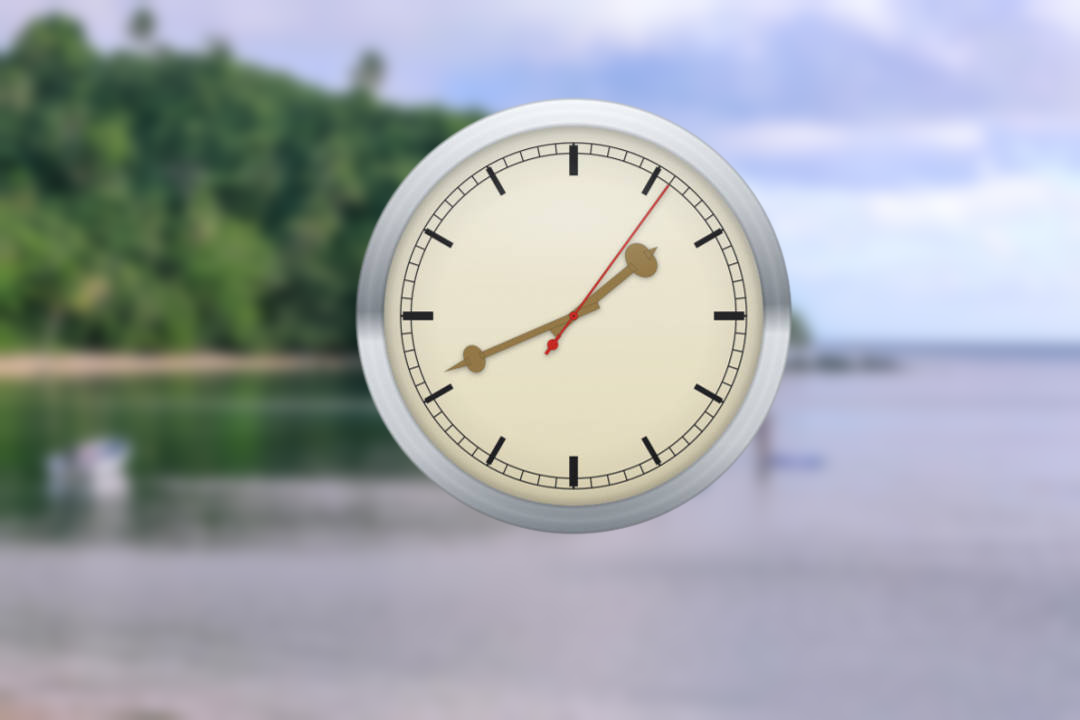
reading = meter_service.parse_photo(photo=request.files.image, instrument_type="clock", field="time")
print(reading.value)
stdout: 1:41:06
